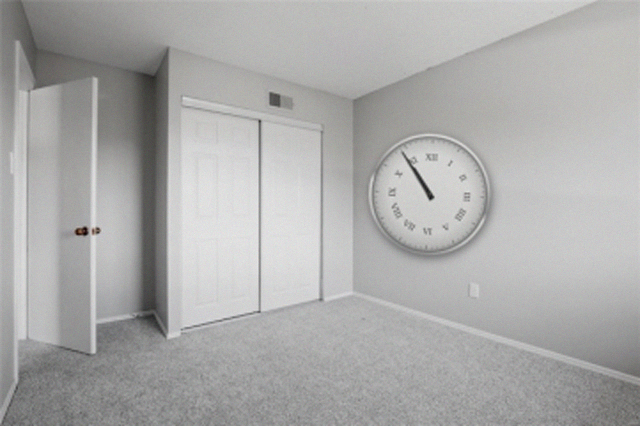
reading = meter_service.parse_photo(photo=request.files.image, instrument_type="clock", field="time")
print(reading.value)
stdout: 10:54
